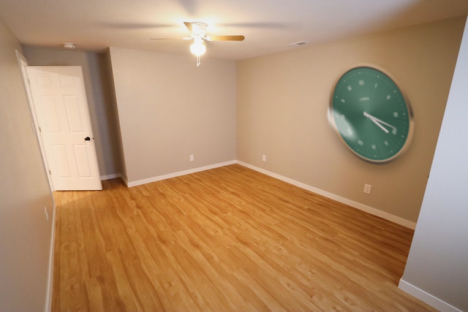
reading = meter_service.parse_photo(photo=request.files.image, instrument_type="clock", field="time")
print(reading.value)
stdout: 4:19
